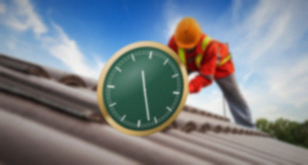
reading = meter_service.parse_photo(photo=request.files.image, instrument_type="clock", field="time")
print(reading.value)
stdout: 11:27
